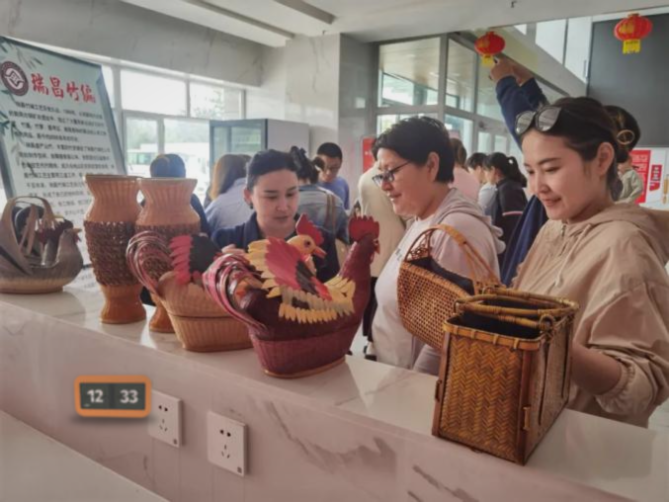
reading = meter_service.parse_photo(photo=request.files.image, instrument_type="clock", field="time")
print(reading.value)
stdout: 12:33
